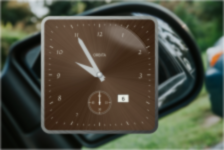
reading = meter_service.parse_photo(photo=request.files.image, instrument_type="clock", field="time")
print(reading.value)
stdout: 9:55
